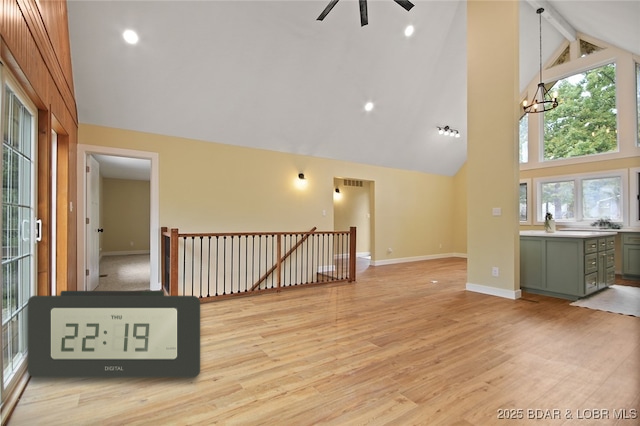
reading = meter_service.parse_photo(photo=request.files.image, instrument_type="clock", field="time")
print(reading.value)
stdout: 22:19
